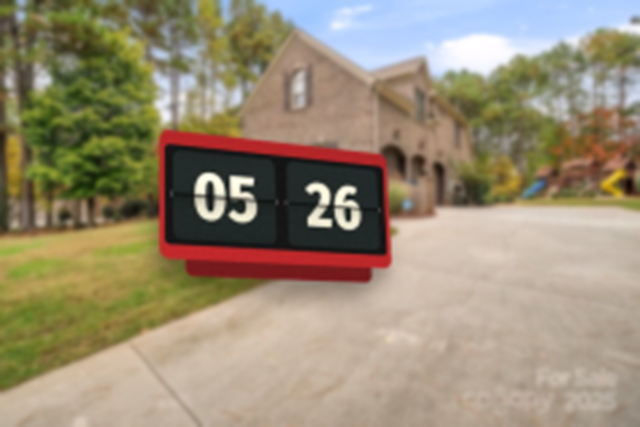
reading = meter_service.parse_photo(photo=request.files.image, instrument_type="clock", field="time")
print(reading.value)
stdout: 5:26
